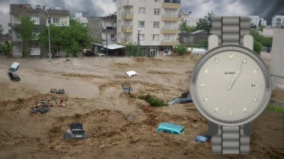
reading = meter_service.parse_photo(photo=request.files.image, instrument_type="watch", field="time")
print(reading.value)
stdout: 1:04
